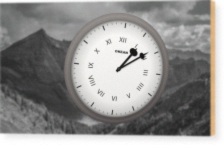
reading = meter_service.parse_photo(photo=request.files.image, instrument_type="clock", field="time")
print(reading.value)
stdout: 1:09
